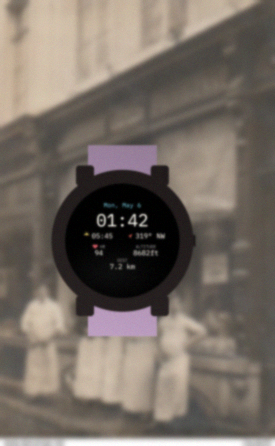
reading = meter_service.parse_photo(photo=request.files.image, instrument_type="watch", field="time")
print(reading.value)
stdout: 1:42
